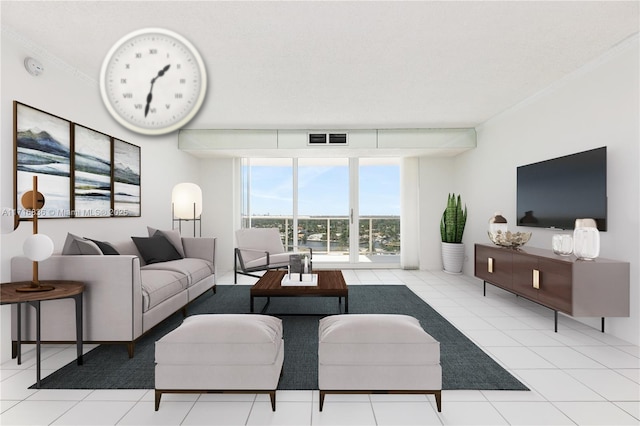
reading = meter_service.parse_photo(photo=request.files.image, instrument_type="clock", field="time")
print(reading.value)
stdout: 1:32
